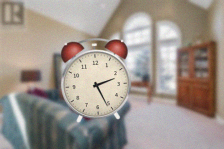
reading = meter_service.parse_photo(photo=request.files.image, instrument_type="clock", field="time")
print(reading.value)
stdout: 2:26
